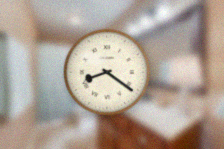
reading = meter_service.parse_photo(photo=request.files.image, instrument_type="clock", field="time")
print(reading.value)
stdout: 8:21
